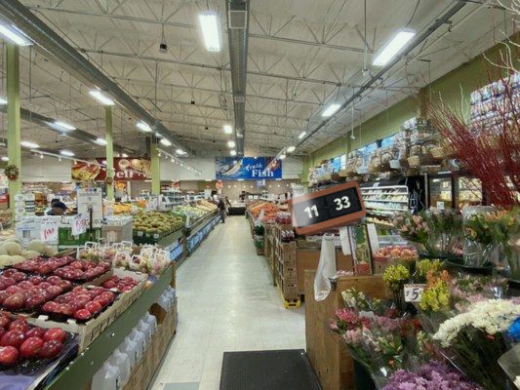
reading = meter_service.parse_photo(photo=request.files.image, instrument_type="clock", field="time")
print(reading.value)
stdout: 11:33
